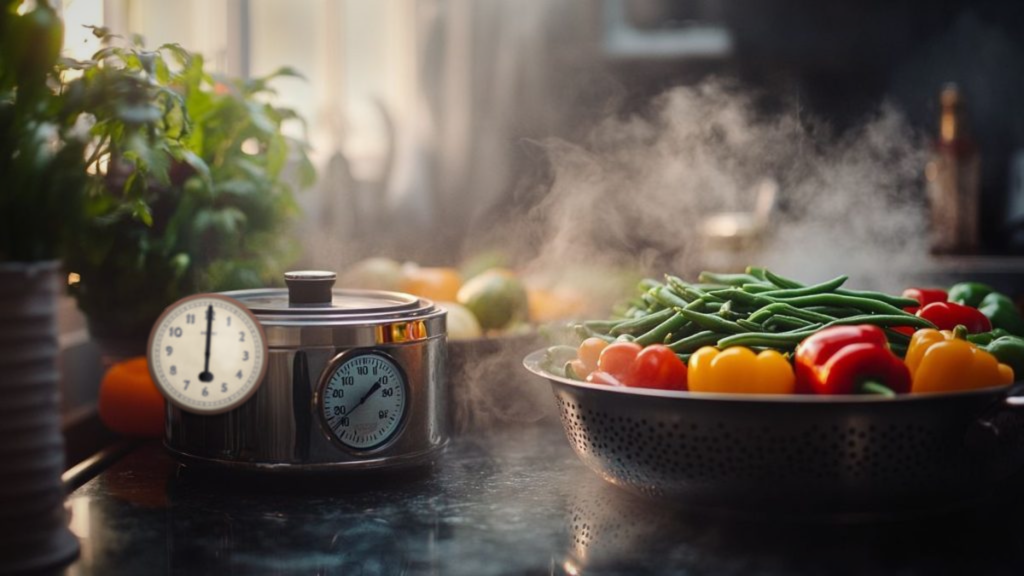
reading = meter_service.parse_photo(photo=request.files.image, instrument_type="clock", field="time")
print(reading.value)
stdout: 6:00
